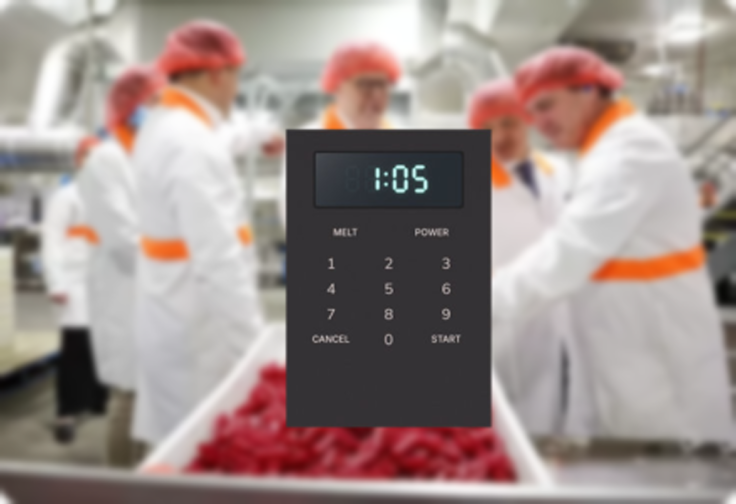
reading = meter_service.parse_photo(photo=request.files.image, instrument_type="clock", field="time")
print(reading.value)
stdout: 1:05
